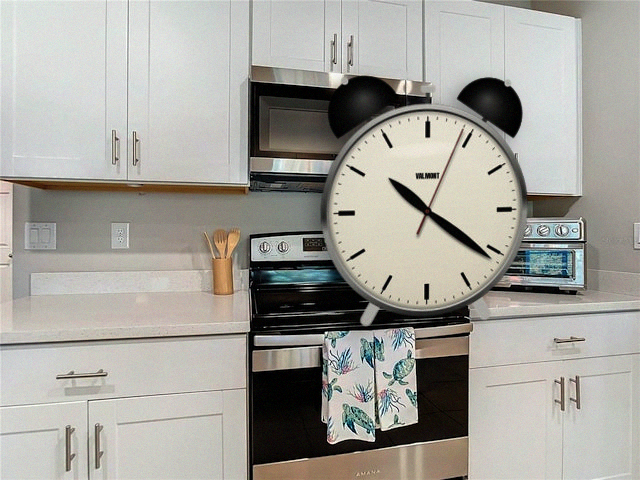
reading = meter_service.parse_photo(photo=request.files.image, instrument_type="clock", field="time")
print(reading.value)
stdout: 10:21:04
